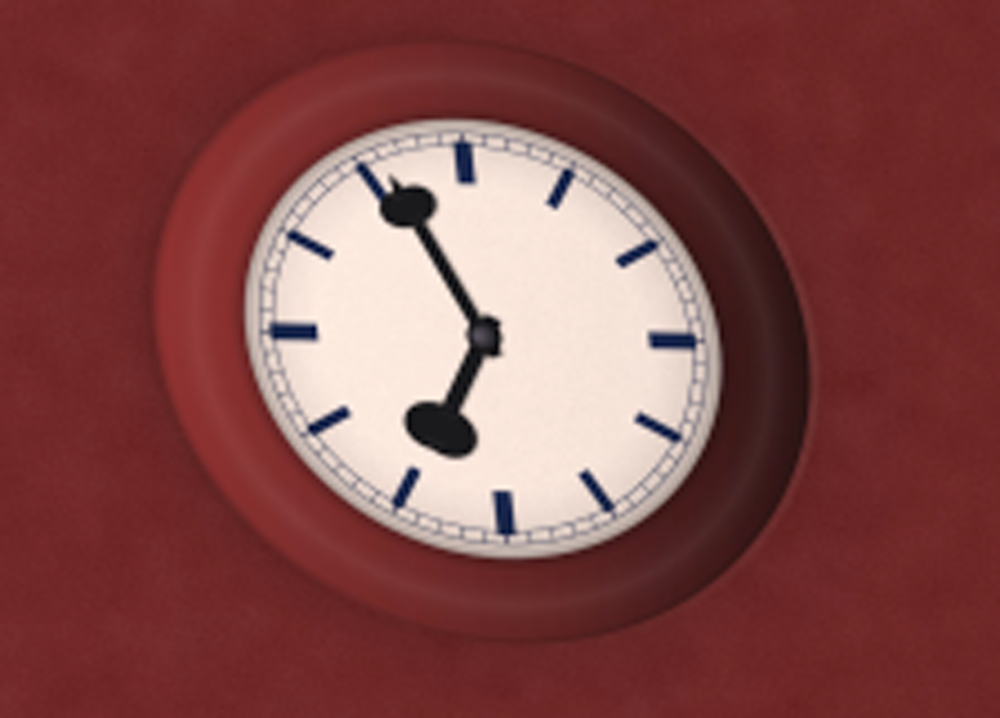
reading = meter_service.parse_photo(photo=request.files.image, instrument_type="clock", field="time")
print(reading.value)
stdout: 6:56
